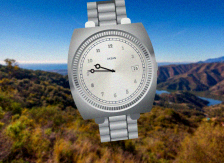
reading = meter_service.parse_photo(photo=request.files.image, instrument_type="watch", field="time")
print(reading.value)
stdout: 9:46
